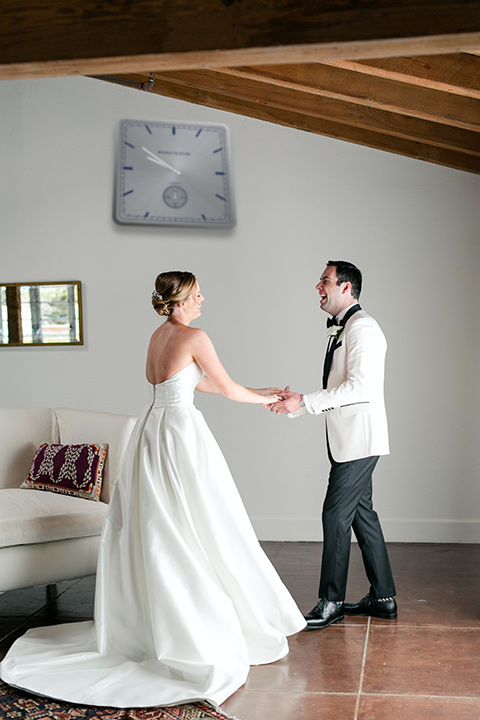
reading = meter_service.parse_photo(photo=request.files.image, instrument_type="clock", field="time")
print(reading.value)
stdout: 9:51
